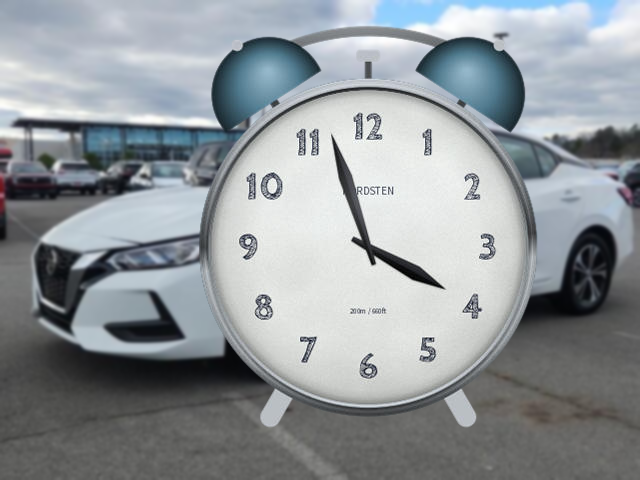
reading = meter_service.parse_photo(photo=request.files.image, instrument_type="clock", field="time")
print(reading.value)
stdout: 3:57
